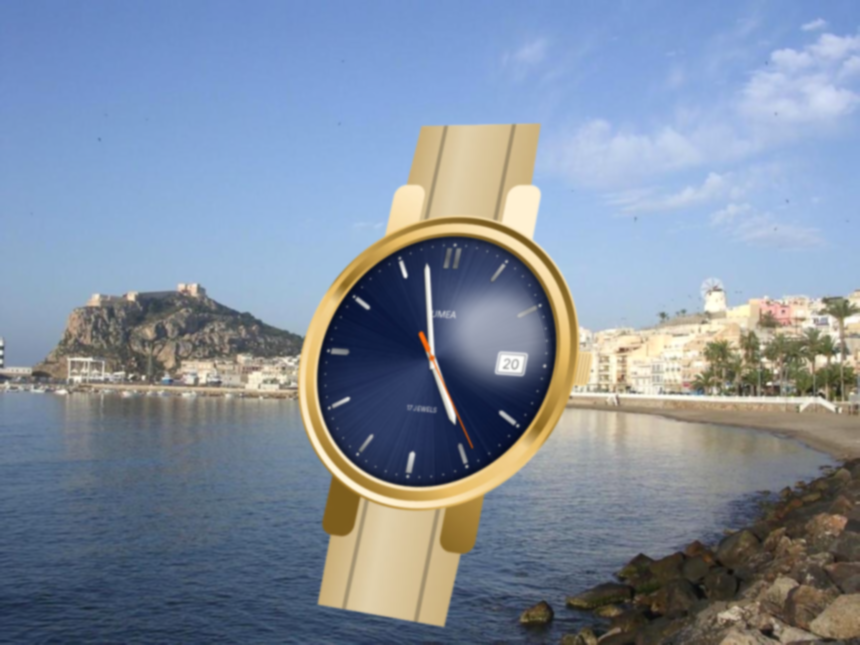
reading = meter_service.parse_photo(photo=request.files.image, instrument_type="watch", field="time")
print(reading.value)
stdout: 4:57:24
